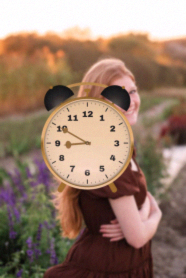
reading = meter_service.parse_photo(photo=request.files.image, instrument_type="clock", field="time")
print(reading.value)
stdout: 8:50
